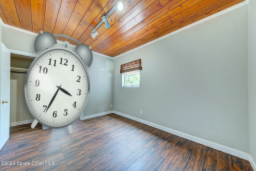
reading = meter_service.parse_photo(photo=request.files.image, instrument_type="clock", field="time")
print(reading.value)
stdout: 3:34
